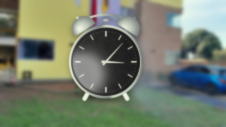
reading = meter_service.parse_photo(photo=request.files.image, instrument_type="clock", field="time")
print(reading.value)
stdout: 3:07
